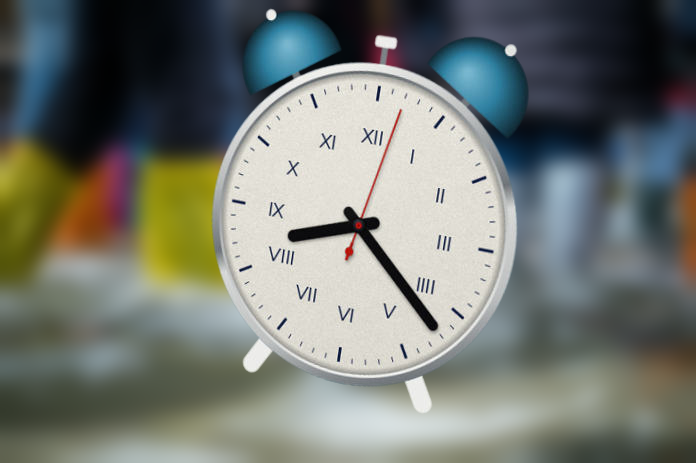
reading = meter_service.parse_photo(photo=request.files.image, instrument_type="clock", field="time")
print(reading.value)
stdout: 8:22:02
